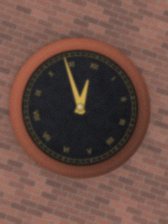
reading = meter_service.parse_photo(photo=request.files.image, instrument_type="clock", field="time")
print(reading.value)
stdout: 11:54
